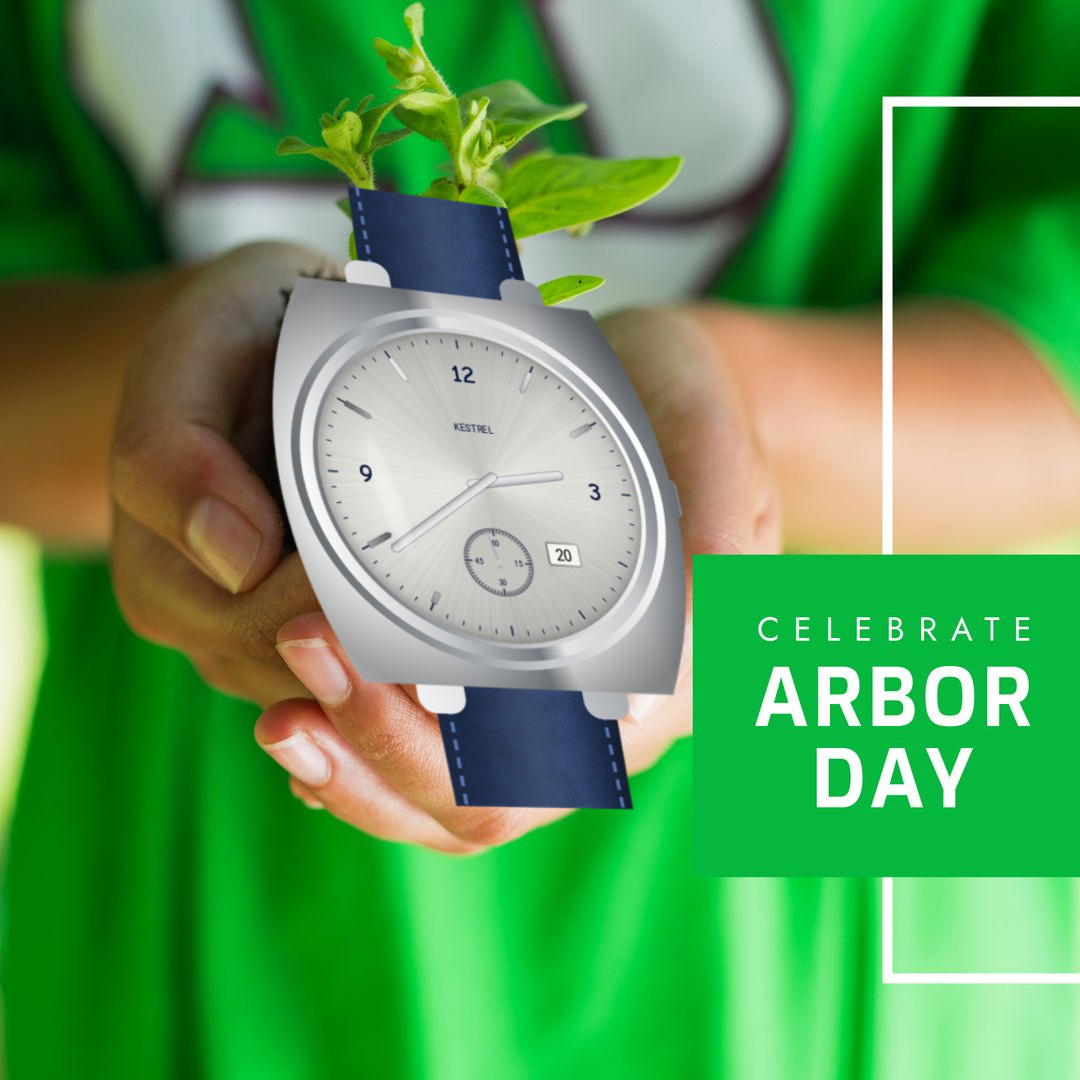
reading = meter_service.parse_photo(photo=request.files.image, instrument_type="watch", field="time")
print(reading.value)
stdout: 2:38:58
